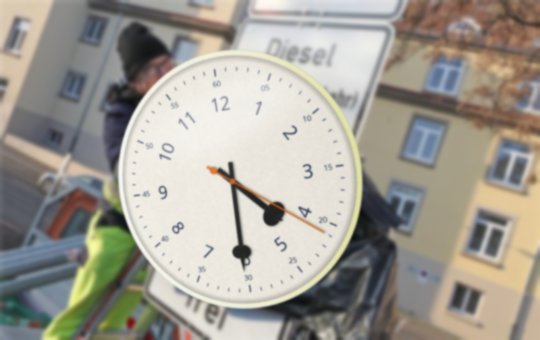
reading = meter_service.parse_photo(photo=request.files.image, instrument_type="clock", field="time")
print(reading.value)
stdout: 4:30:21
